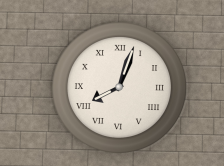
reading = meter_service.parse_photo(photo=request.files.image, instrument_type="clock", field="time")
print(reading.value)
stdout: 8:03
